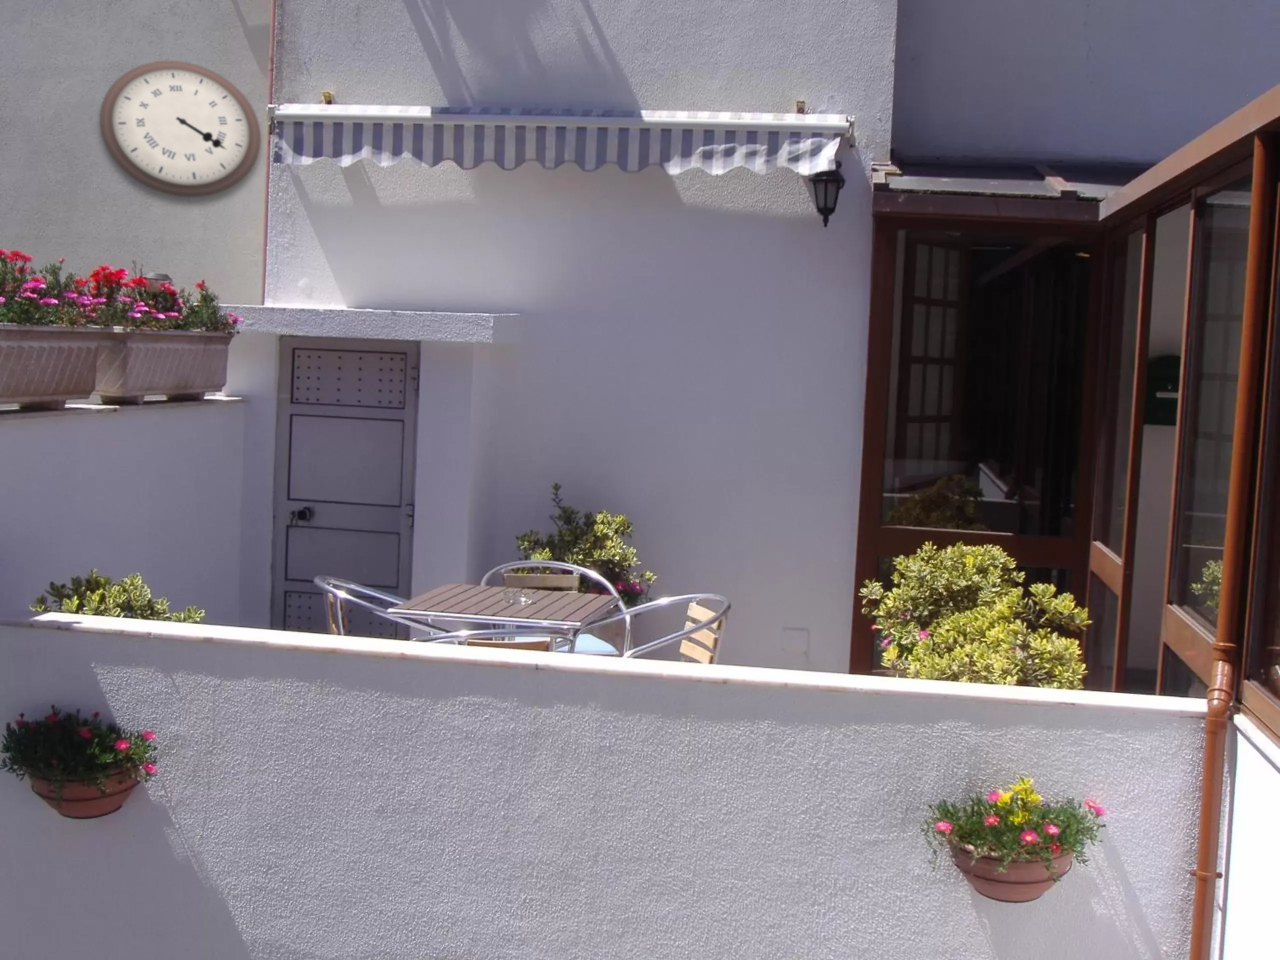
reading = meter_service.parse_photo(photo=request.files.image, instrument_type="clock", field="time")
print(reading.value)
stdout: 4:22
